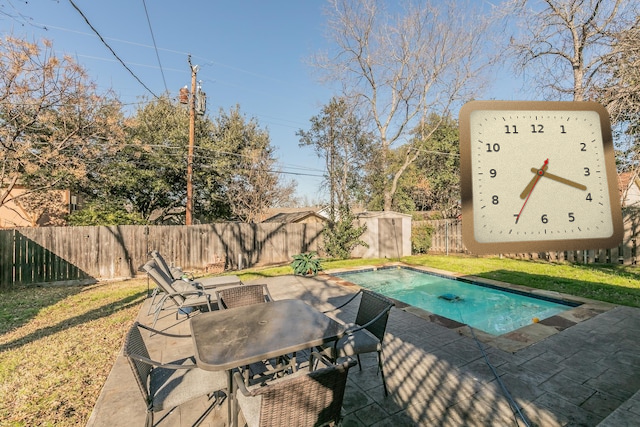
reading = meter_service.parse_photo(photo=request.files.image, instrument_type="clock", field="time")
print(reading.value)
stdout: 7:18:35
